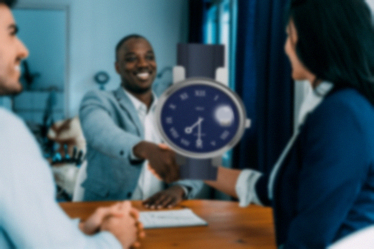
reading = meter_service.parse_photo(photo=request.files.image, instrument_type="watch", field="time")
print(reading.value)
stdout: 7:30
